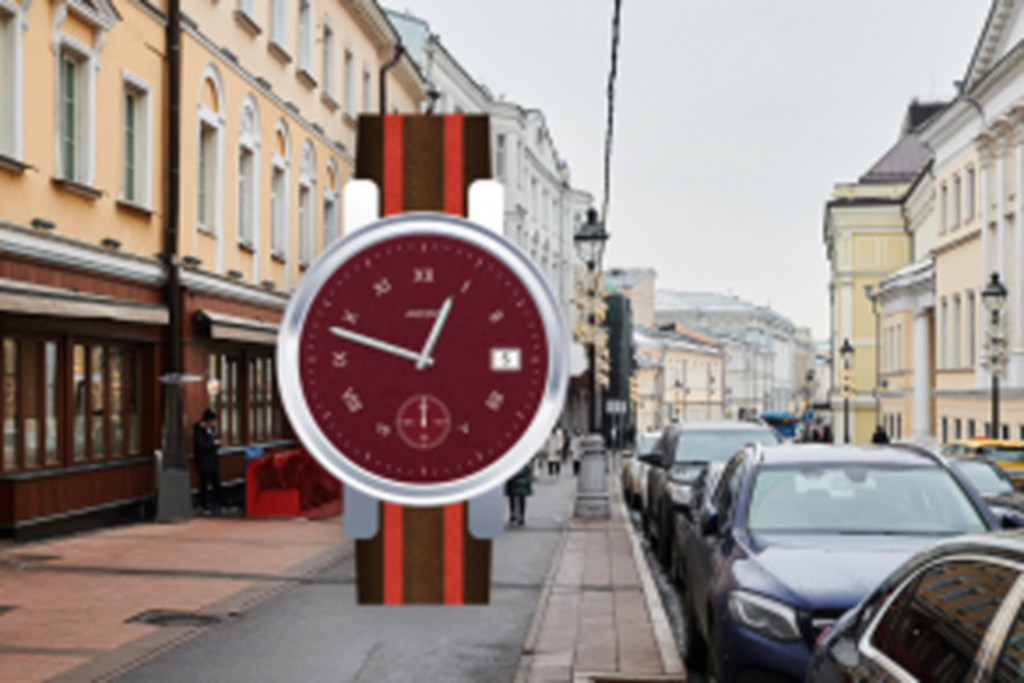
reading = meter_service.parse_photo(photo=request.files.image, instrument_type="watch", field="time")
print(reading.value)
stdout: 12:48
